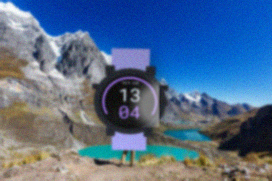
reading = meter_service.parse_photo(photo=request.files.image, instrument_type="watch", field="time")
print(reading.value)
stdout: 13:04
